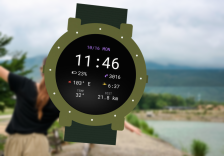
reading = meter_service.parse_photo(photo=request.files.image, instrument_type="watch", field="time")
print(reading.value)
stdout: 11:46
